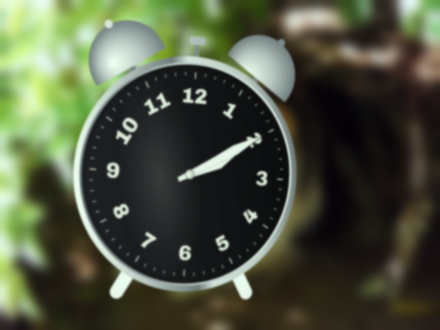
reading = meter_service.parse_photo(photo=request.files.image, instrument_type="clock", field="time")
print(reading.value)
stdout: 2:10
